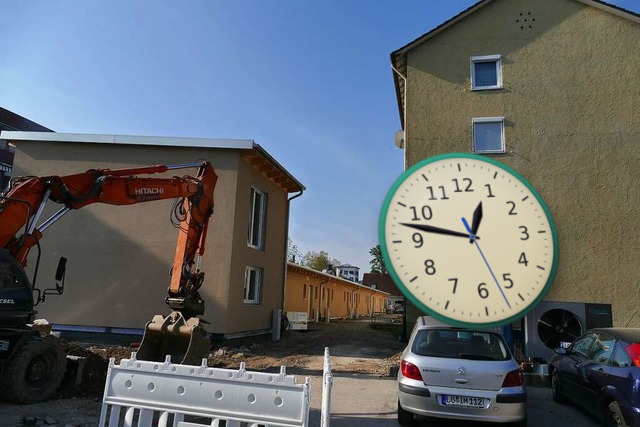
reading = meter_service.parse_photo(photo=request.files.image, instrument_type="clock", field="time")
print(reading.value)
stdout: 12:47:27
